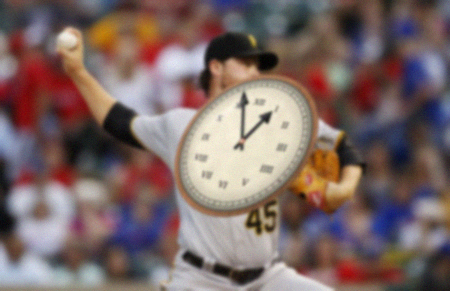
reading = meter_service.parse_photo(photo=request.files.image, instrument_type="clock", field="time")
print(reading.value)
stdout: 12:56
